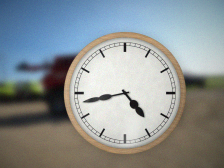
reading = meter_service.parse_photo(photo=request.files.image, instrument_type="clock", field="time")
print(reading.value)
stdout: 4:43
